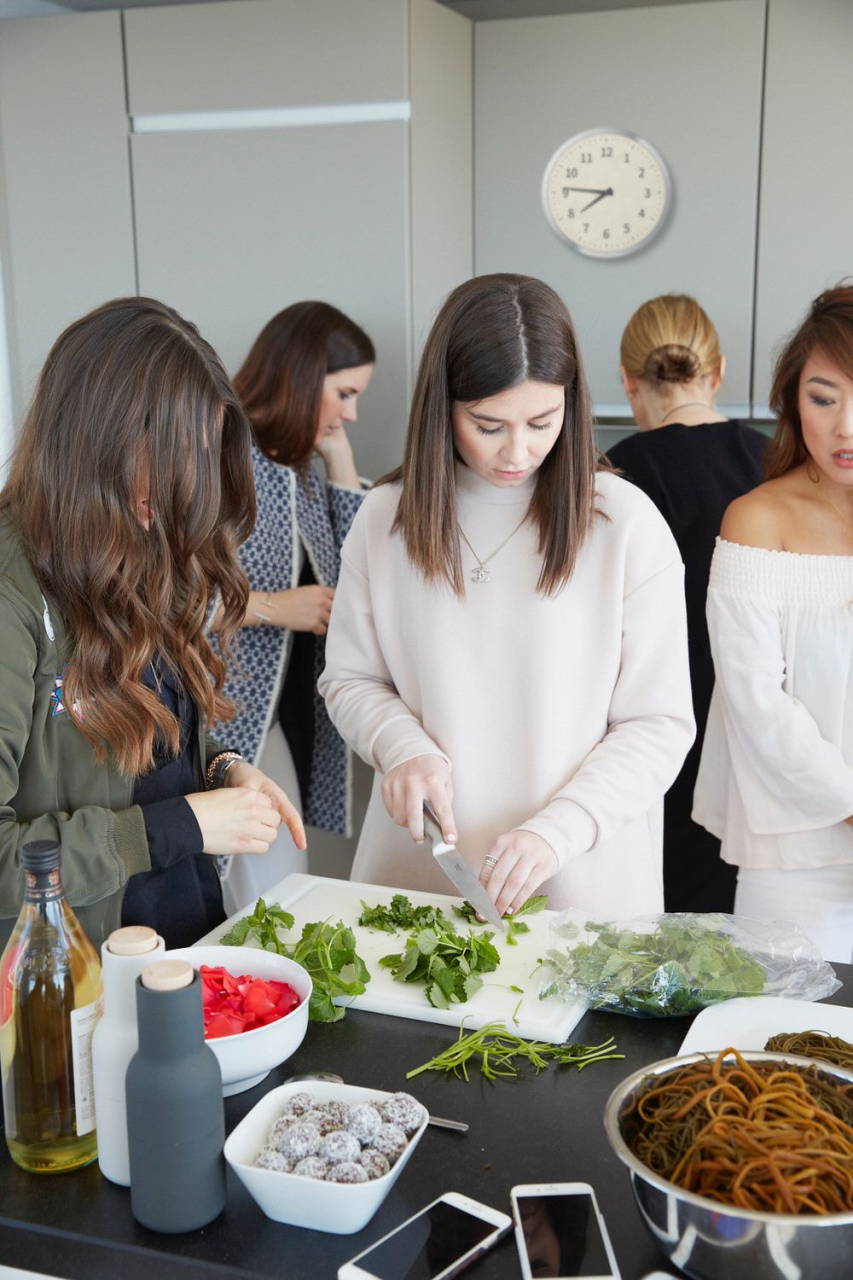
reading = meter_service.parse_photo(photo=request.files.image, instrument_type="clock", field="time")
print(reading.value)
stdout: 7:46
